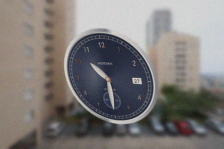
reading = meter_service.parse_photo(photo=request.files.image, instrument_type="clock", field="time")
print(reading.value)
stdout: 10:30
